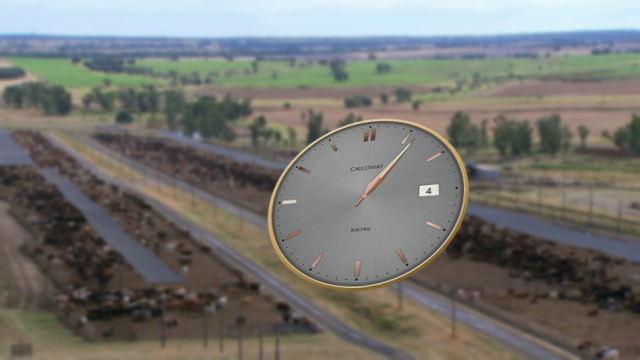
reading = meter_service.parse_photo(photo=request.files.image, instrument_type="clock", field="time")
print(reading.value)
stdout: 1:06
